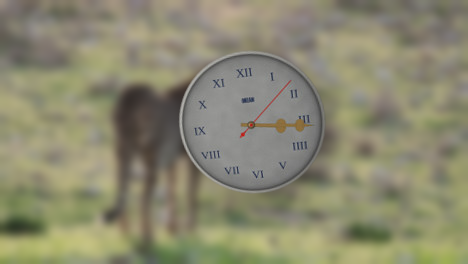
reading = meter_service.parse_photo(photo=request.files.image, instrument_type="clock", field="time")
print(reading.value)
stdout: 3:16:08
